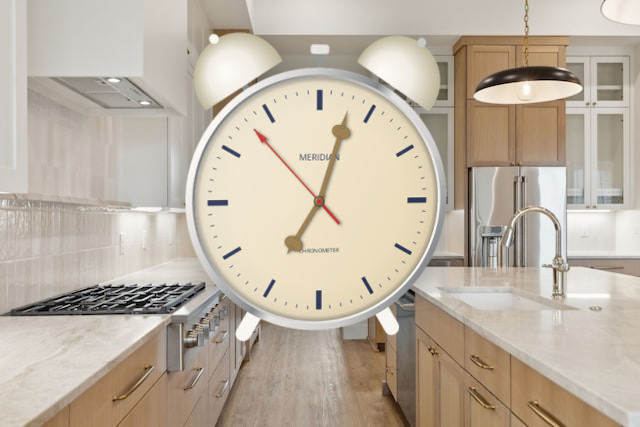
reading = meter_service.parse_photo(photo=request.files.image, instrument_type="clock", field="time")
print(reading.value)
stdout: 7:02:53
